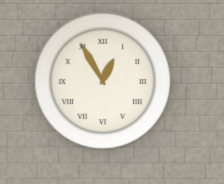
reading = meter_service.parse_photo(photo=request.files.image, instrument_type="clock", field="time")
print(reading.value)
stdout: 12:55
